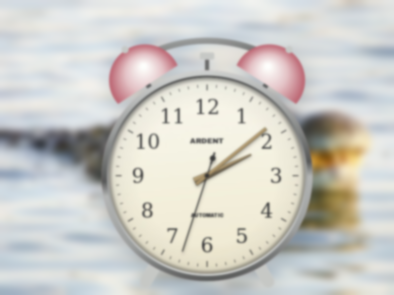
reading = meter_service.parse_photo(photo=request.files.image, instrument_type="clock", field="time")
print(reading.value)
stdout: 2:08:33
